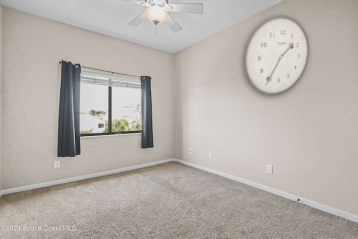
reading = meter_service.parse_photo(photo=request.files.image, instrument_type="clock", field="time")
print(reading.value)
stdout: 1:35
